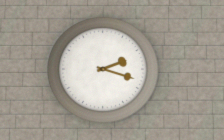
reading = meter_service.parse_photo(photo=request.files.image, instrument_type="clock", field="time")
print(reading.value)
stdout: 2:18
